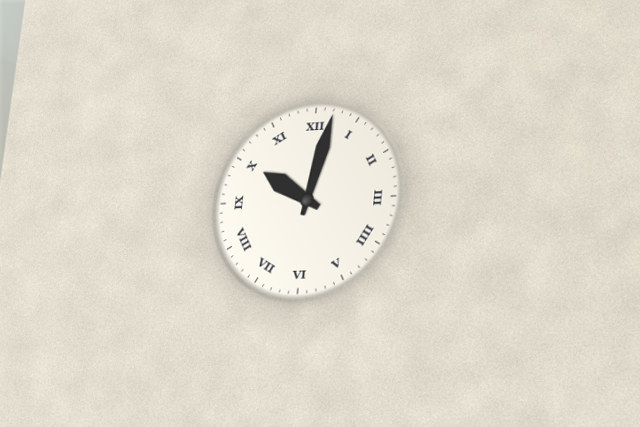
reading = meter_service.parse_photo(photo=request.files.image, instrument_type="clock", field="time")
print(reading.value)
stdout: 10:02
